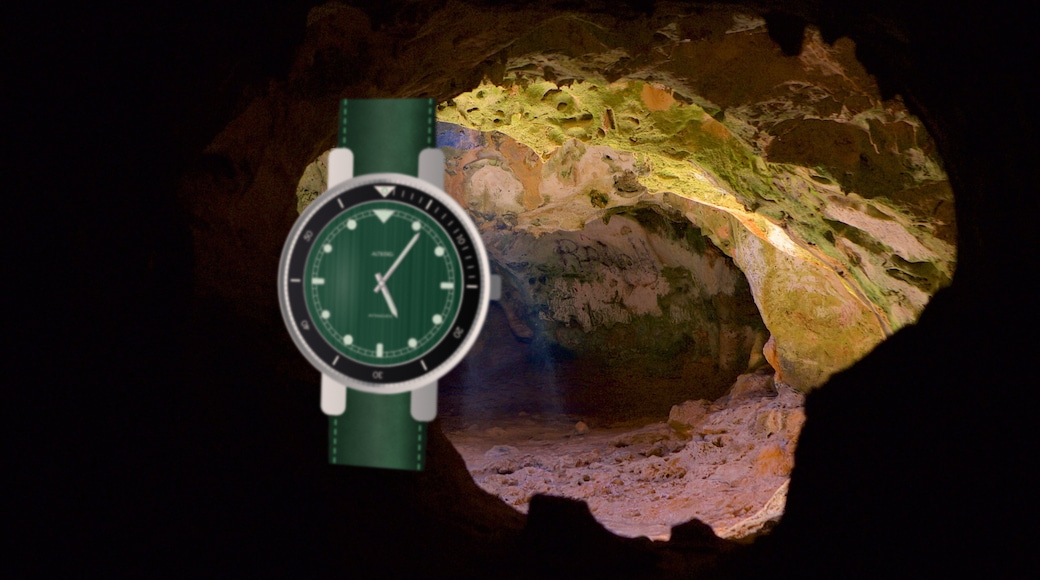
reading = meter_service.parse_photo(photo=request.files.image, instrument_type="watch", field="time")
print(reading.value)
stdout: 5:06
